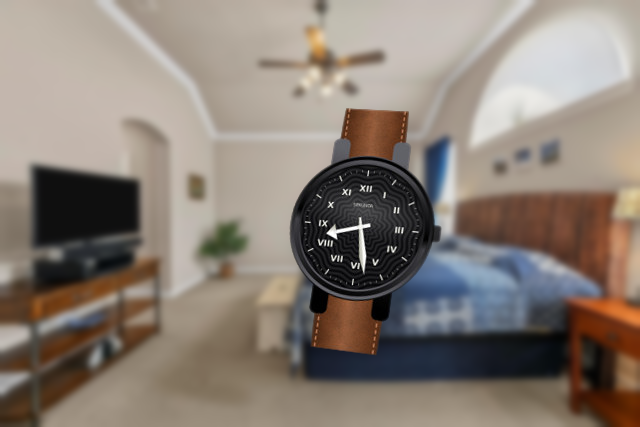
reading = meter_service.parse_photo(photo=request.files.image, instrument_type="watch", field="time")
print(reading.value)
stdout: 8:28
